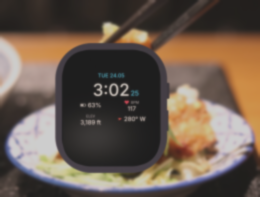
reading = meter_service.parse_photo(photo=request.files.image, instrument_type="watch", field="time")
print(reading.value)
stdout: 3:02
